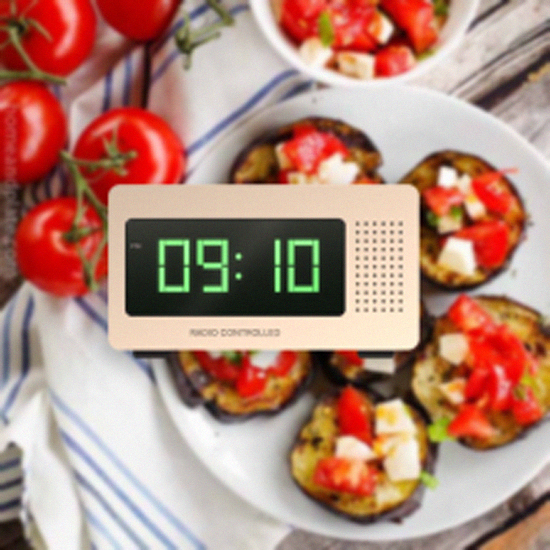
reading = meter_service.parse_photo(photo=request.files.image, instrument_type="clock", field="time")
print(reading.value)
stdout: 9:10
